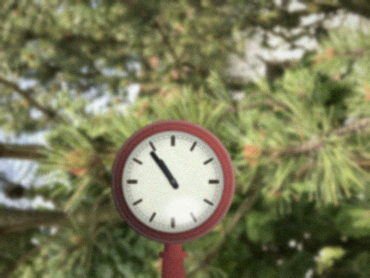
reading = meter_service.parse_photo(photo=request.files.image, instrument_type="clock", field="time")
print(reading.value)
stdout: 10:54
